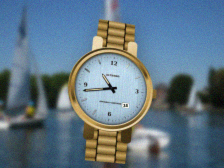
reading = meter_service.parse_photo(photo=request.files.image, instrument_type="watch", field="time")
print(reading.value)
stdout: 10:43
